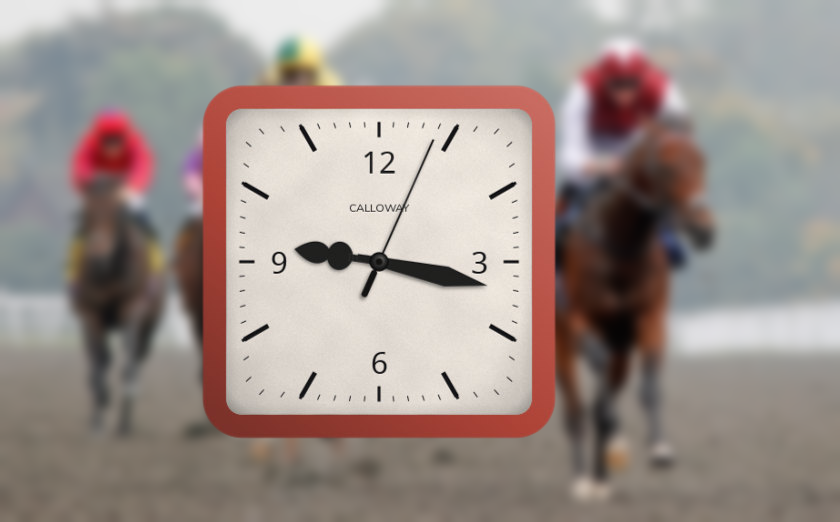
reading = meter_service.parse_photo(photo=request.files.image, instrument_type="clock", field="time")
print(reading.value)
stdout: 9:17:04
